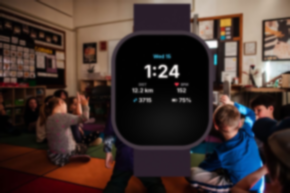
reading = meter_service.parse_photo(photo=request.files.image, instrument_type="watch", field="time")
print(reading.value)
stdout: 1:24
